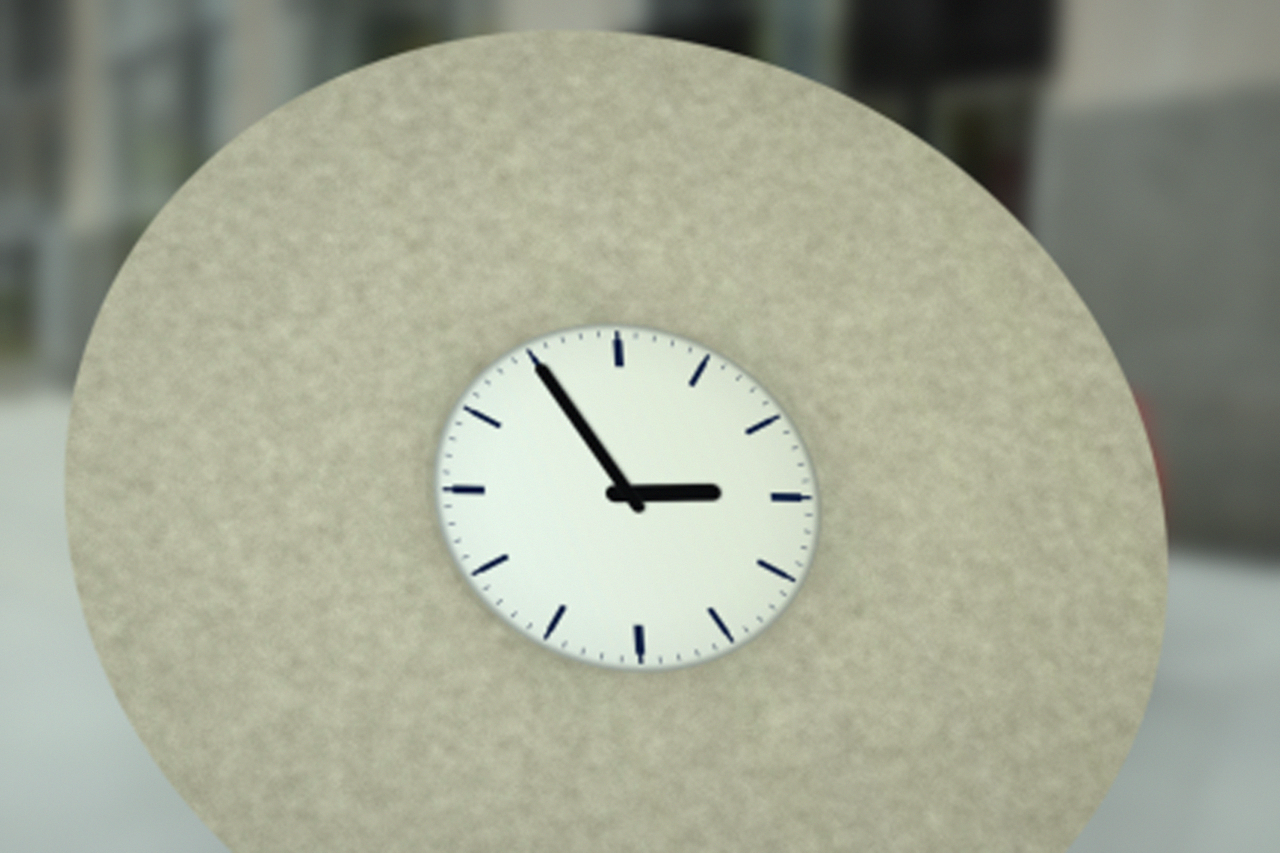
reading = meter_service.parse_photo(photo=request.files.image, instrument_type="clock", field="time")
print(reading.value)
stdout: 2:55
